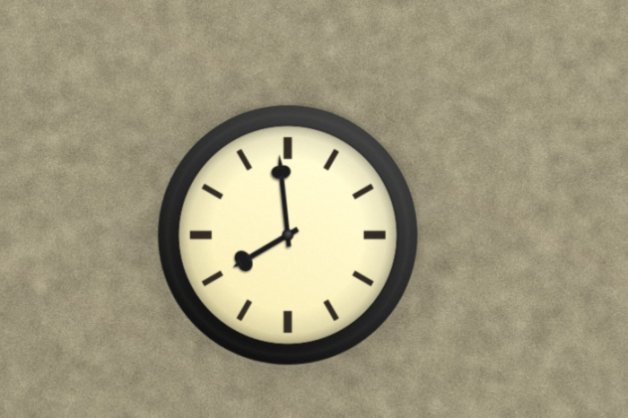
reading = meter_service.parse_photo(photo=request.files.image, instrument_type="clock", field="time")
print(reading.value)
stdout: 7:59
